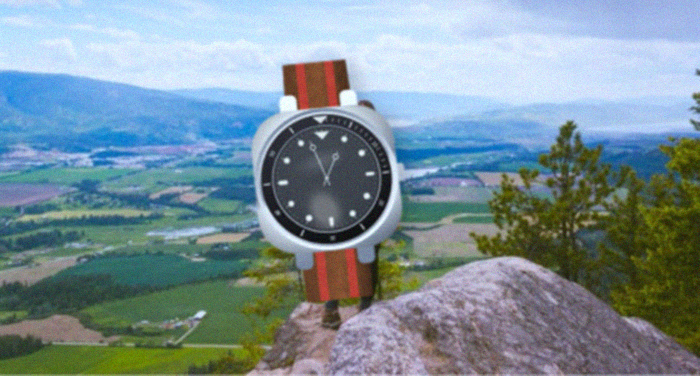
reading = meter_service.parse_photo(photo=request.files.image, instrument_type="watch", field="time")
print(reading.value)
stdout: 12:57
